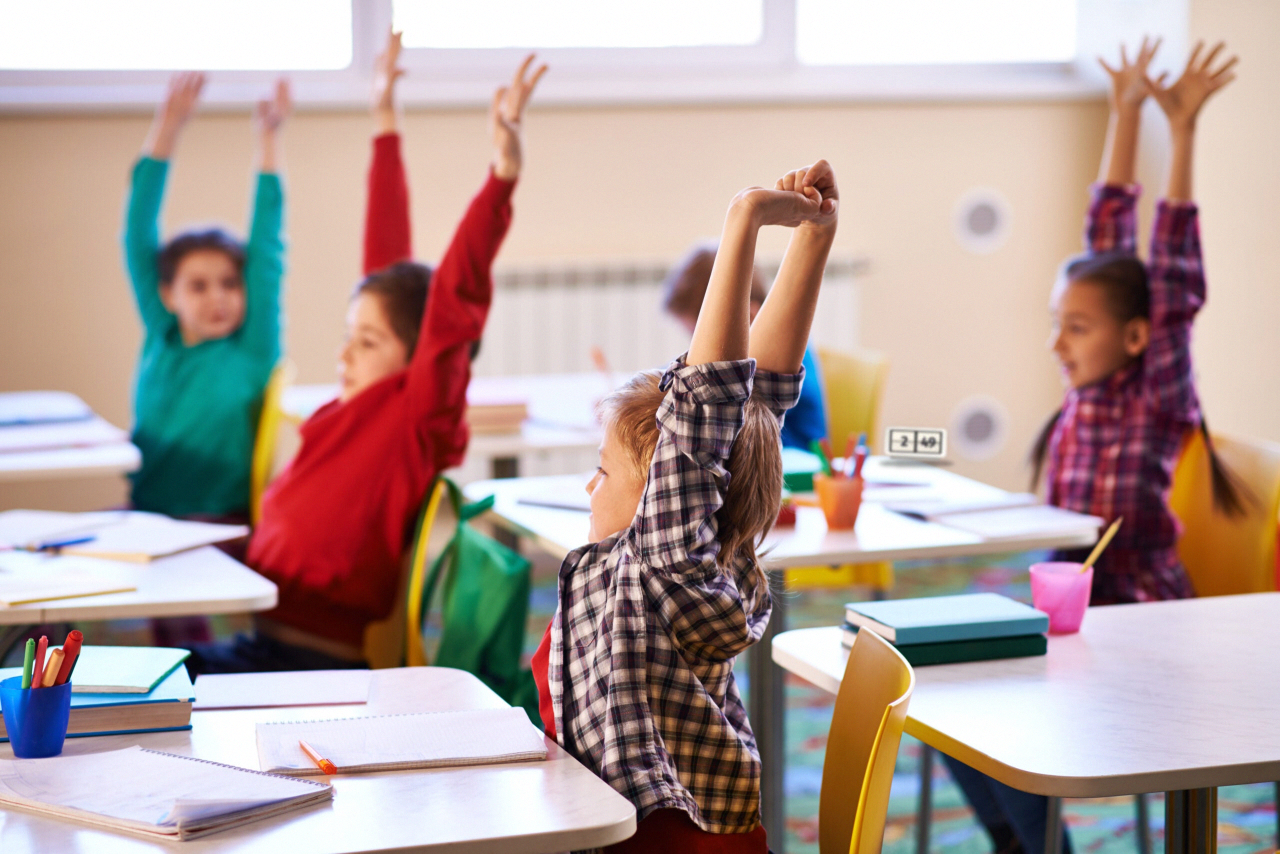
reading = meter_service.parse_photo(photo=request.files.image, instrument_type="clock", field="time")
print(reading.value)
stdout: 2:49
